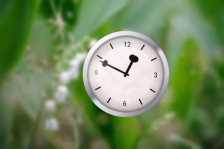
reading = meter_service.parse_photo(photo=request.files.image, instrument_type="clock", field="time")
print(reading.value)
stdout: 12:49
